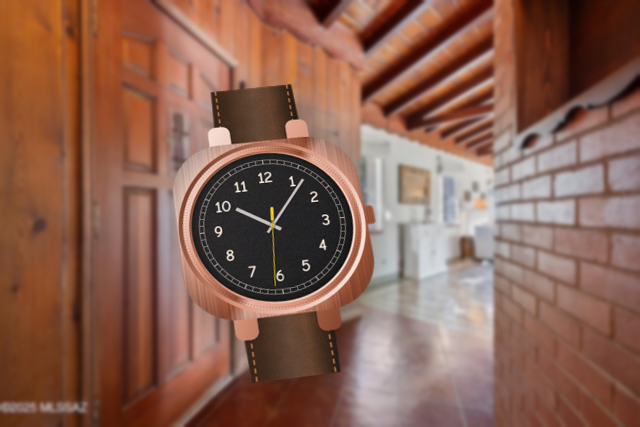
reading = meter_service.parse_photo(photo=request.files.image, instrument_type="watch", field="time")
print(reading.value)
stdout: 10:06:31
